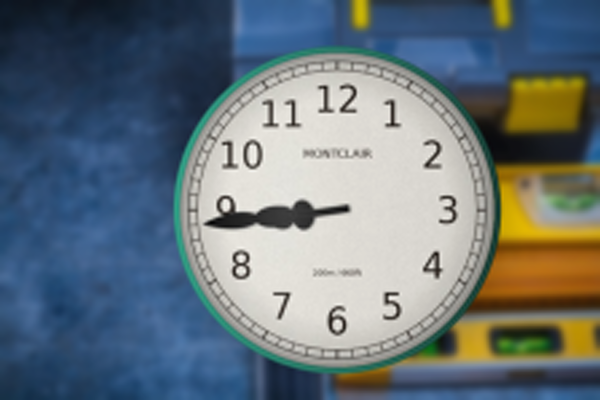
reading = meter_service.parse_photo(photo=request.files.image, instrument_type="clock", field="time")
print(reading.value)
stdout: 8:44
